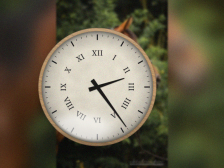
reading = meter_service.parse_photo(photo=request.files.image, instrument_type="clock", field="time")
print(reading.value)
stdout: 2:24
